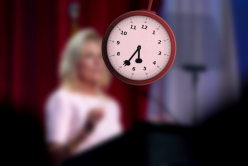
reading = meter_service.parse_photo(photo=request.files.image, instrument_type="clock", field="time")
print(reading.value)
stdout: 5:34
